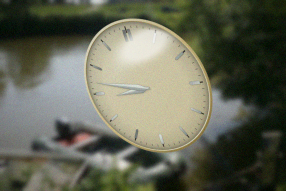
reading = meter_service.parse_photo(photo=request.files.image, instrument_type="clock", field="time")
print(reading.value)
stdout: 8:47
